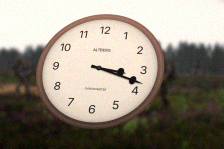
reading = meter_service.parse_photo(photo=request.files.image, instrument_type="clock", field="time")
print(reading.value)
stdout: 3:18
